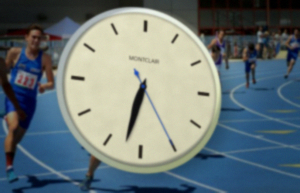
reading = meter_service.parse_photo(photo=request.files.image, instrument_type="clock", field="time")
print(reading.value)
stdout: 6:32:25
